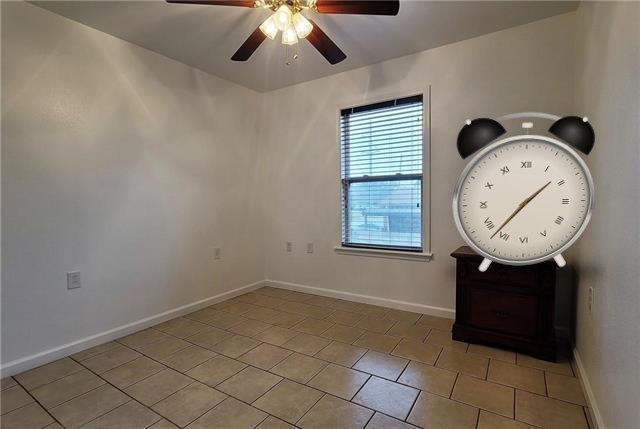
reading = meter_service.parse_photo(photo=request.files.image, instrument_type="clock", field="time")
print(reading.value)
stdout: 1:37
